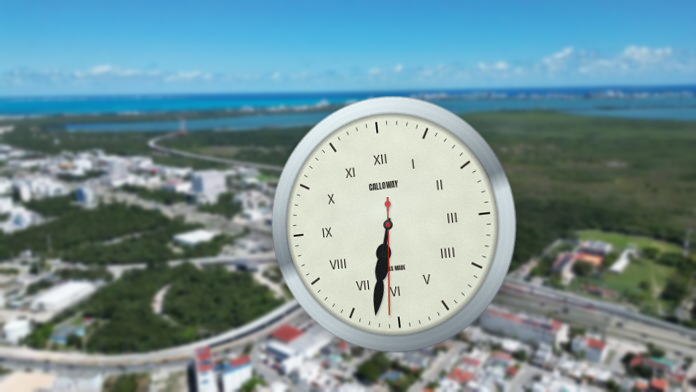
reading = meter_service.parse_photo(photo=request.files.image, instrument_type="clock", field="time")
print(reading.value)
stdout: 6:32:31
